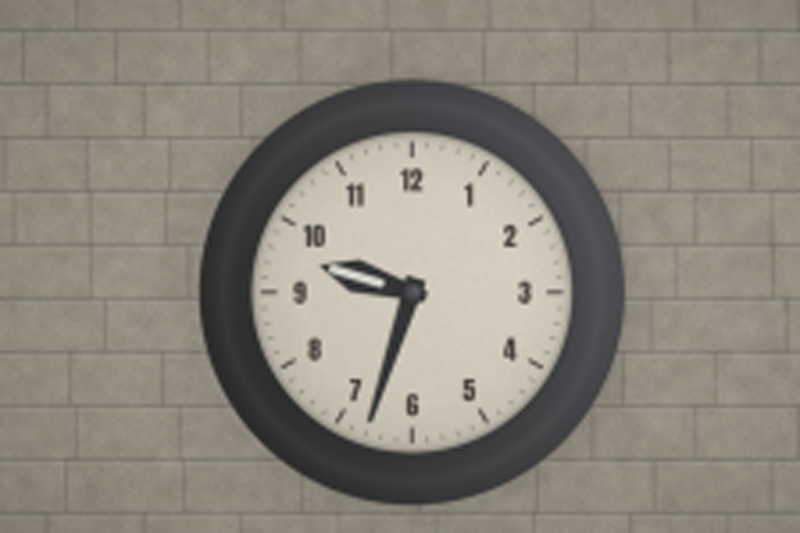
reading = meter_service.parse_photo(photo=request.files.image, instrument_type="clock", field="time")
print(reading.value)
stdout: 9:33
